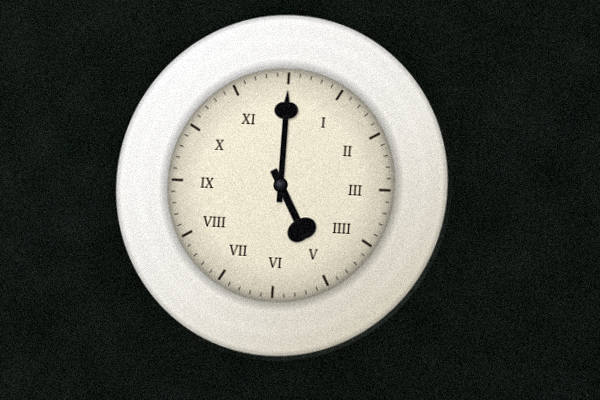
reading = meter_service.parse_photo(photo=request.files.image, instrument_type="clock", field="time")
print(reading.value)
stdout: 5:00
